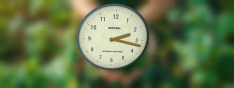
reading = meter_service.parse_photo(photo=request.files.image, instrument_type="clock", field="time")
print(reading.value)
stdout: 2:17
